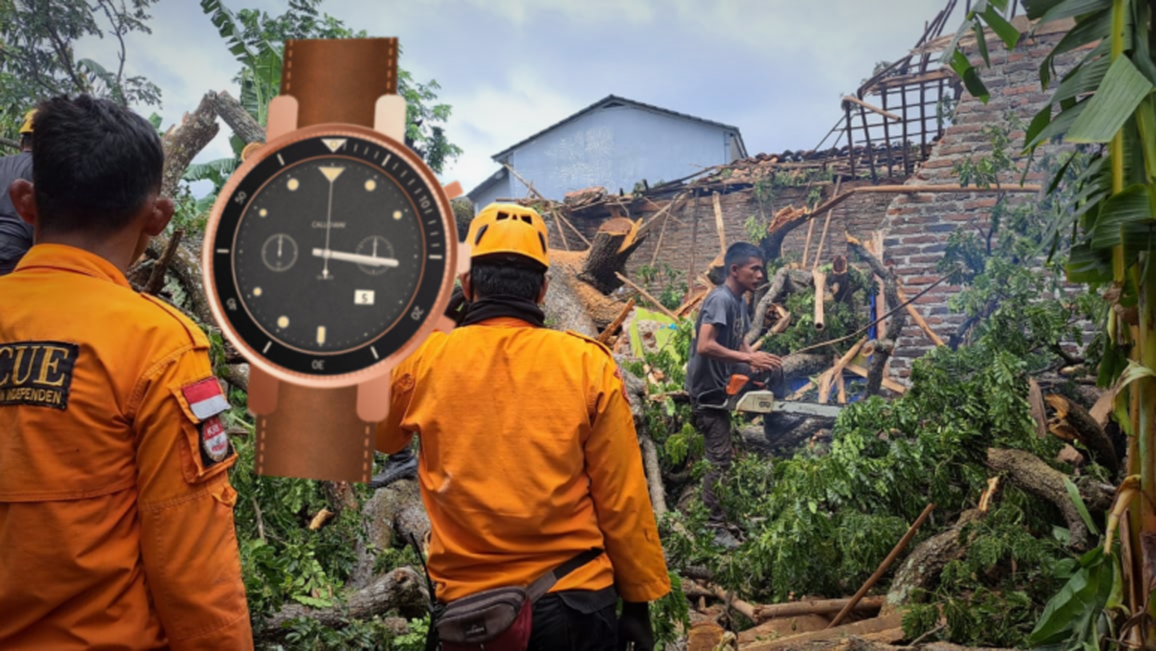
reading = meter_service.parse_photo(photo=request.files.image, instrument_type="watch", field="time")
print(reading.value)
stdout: 3:16
